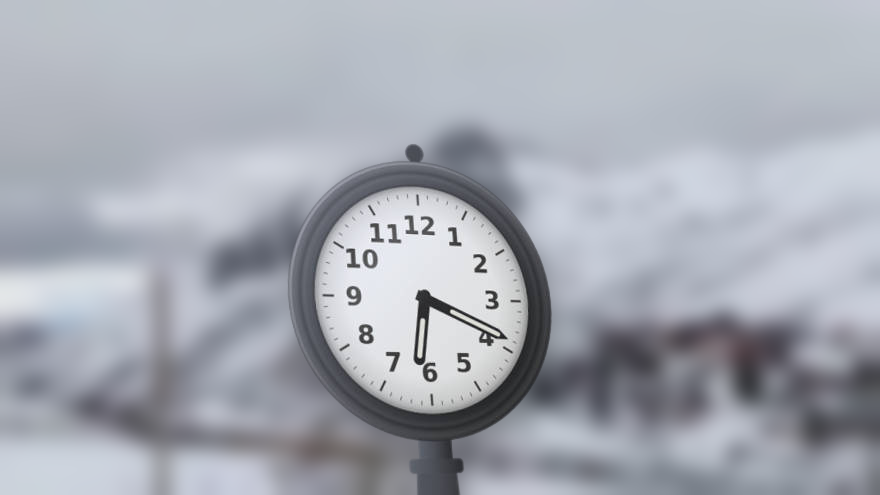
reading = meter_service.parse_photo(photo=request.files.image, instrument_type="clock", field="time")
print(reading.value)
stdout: 6:19
